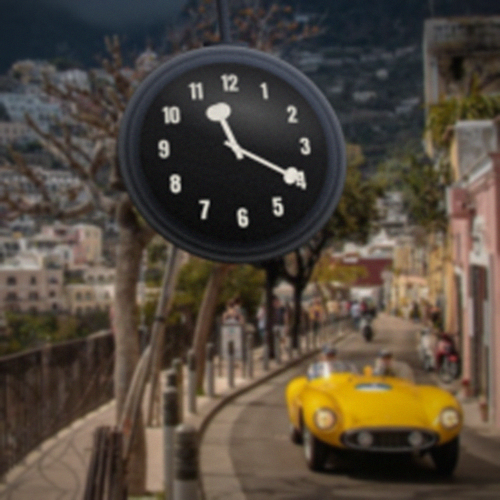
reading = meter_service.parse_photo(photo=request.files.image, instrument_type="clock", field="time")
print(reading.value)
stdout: 11:20
